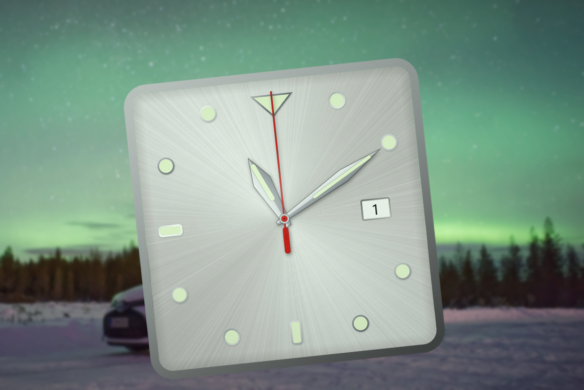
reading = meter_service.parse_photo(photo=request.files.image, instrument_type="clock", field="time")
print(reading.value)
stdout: 11:10:00
